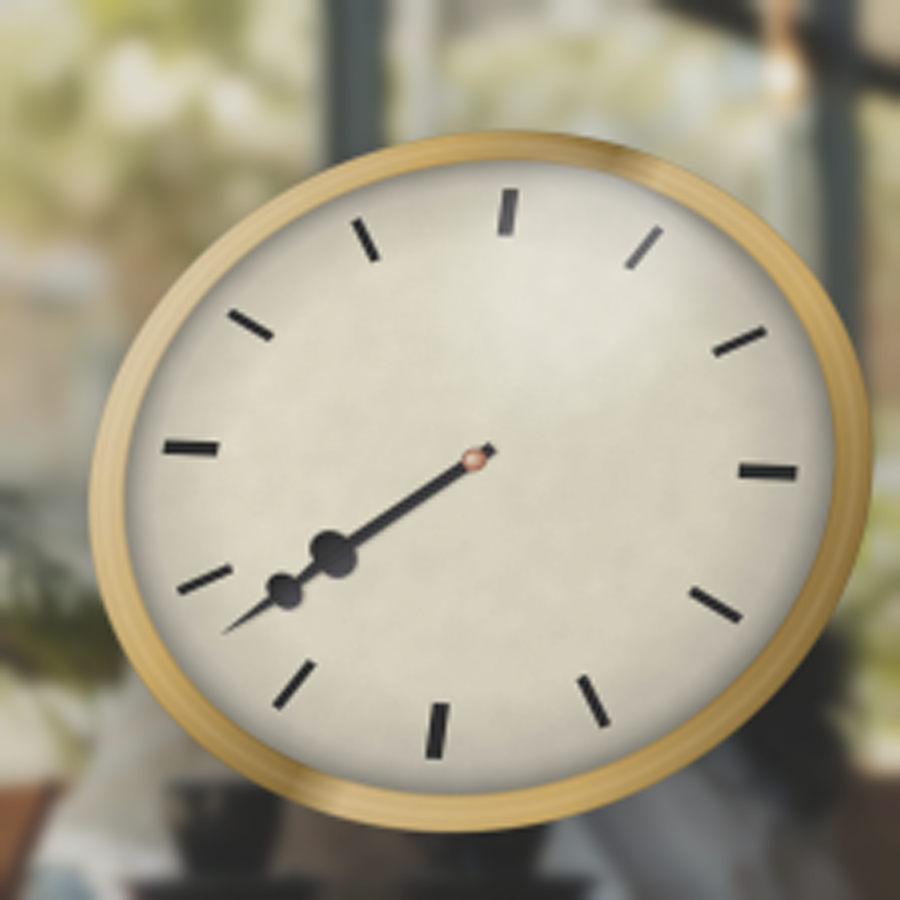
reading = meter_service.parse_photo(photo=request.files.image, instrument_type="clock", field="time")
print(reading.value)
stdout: 7:38
